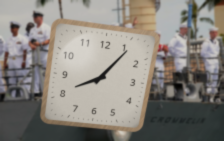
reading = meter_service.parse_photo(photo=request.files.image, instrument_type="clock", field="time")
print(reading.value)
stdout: 8:06
